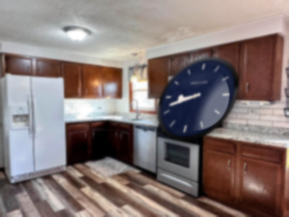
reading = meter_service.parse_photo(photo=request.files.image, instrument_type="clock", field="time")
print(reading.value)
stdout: 8:42
